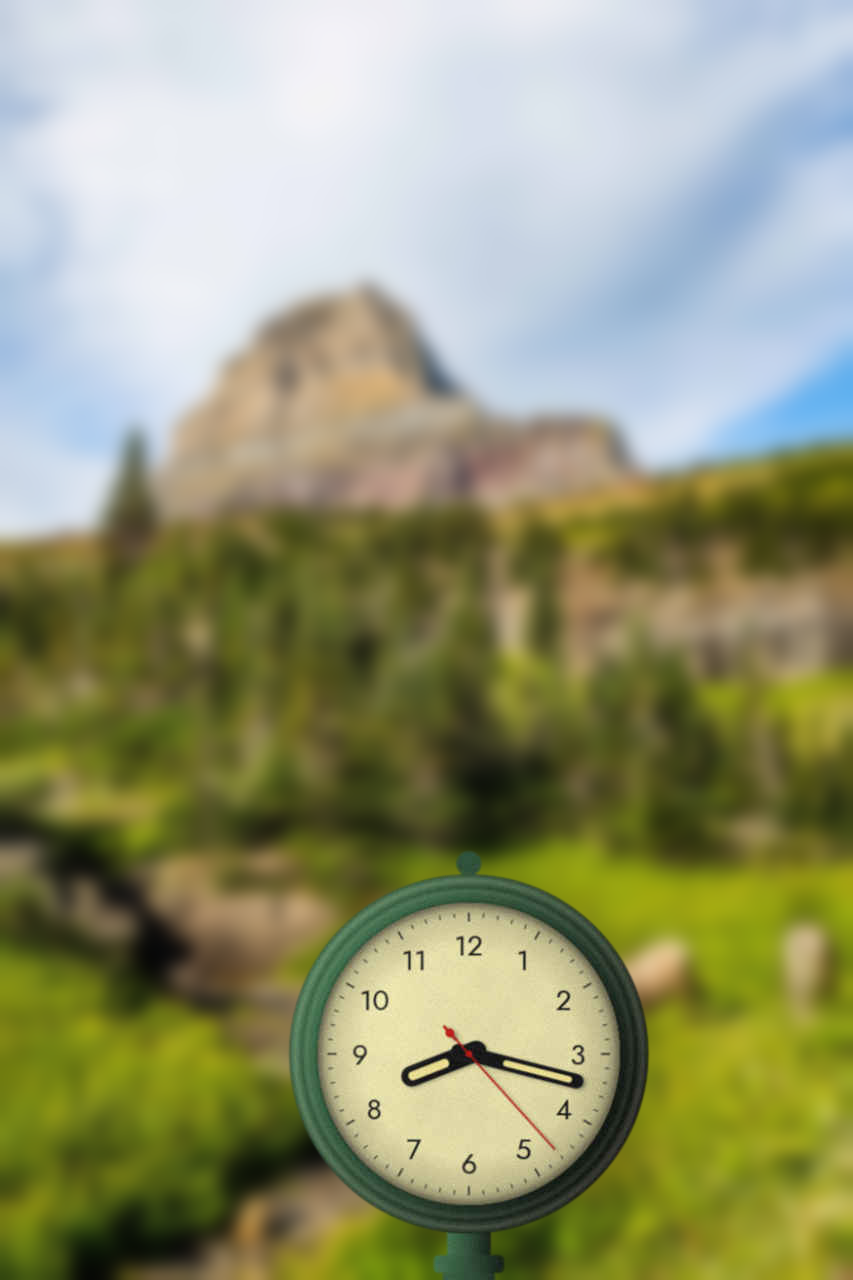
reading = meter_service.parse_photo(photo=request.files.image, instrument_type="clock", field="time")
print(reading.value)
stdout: 8:17:23
